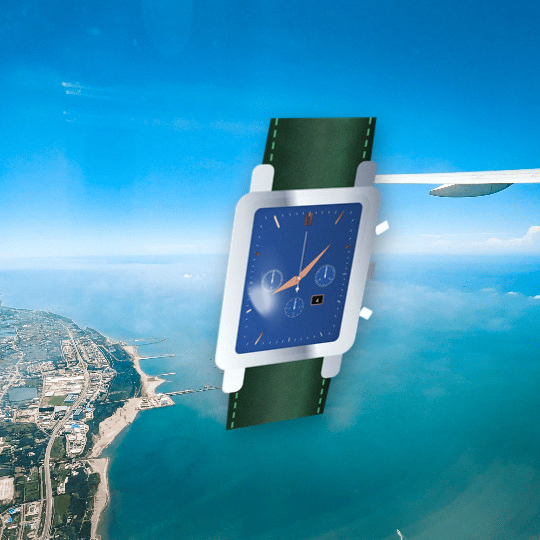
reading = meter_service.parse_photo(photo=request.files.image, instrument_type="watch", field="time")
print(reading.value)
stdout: 8:07
